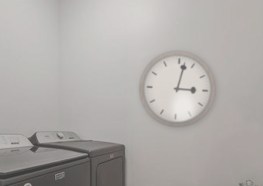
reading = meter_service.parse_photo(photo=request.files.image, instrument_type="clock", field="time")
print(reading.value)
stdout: 3:02
